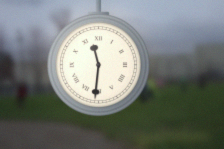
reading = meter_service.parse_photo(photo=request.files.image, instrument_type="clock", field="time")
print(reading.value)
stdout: 11:31
